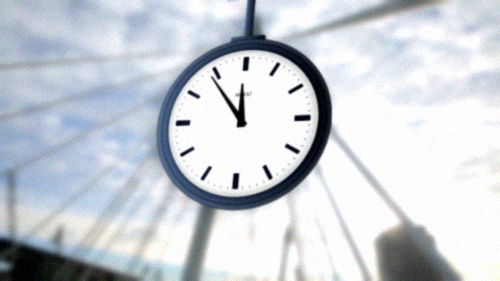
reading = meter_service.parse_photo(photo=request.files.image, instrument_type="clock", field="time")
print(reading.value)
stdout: 11:54
